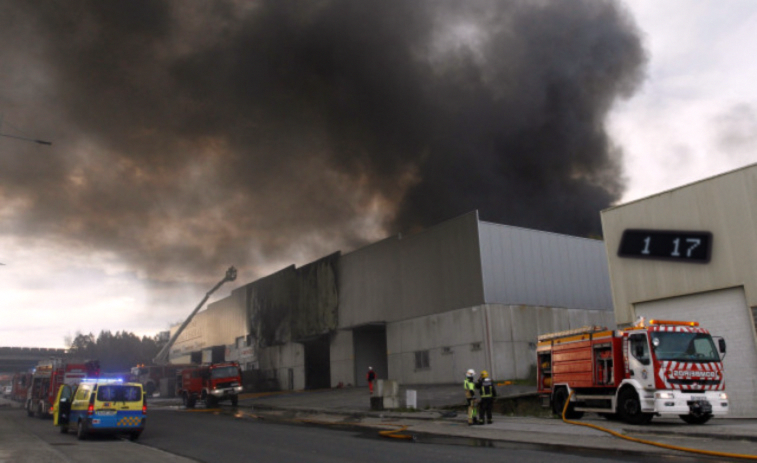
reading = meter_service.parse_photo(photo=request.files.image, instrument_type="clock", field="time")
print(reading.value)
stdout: 1:17
